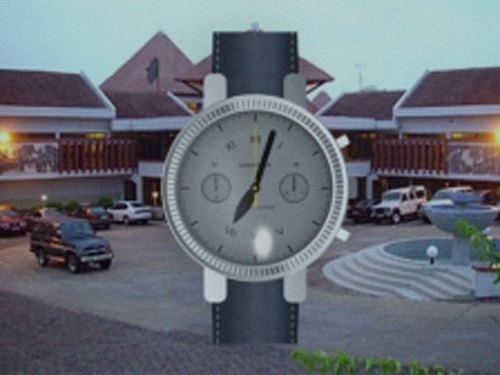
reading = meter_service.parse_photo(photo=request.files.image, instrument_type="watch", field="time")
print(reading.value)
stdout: 7:03
